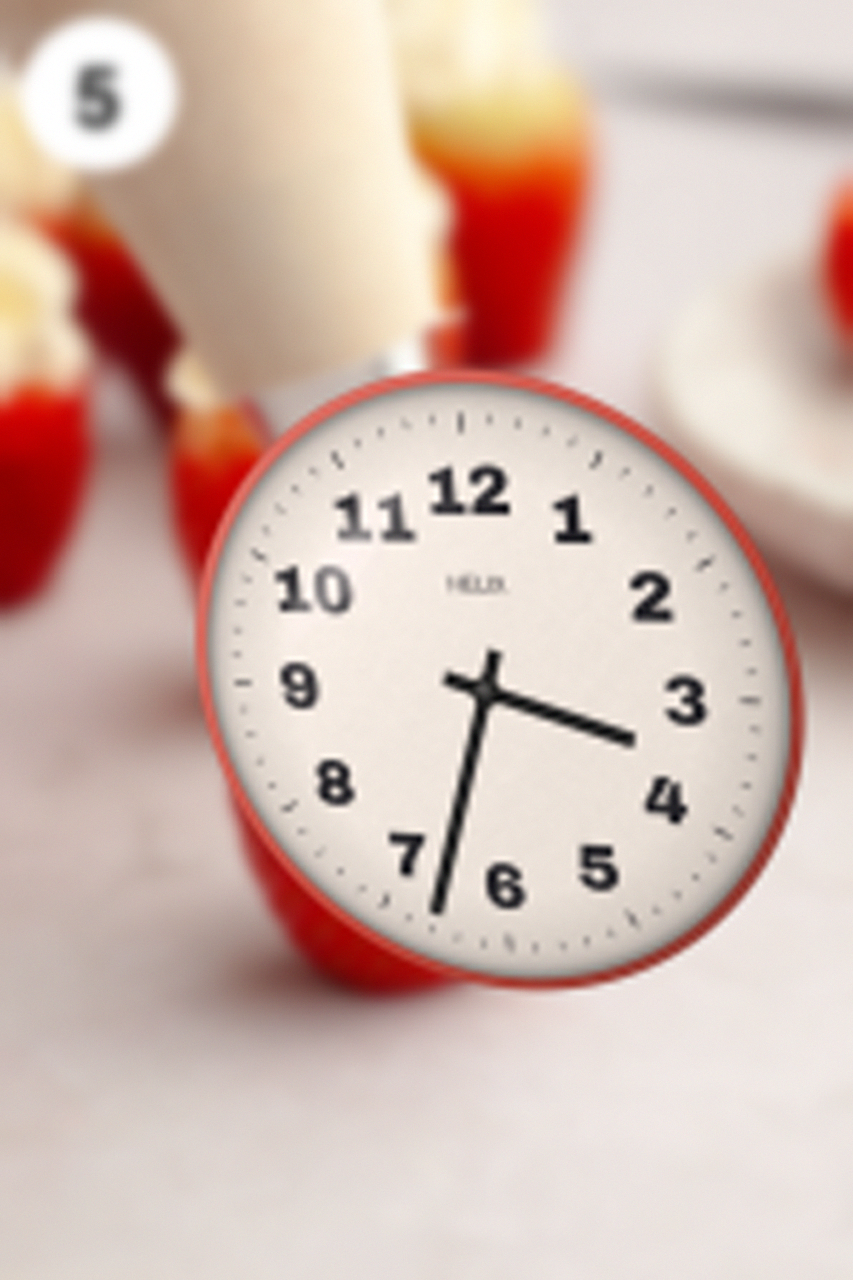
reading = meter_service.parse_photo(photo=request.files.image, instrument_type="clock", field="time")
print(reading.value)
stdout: 3:33
